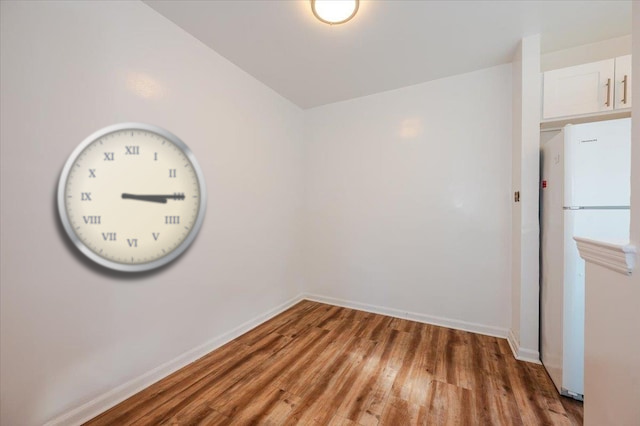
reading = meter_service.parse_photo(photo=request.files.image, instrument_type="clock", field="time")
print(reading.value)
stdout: 3:15
